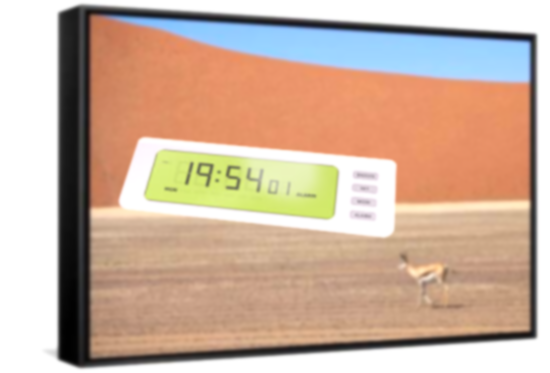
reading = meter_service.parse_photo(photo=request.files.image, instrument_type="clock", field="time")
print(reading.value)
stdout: 19:54:01
